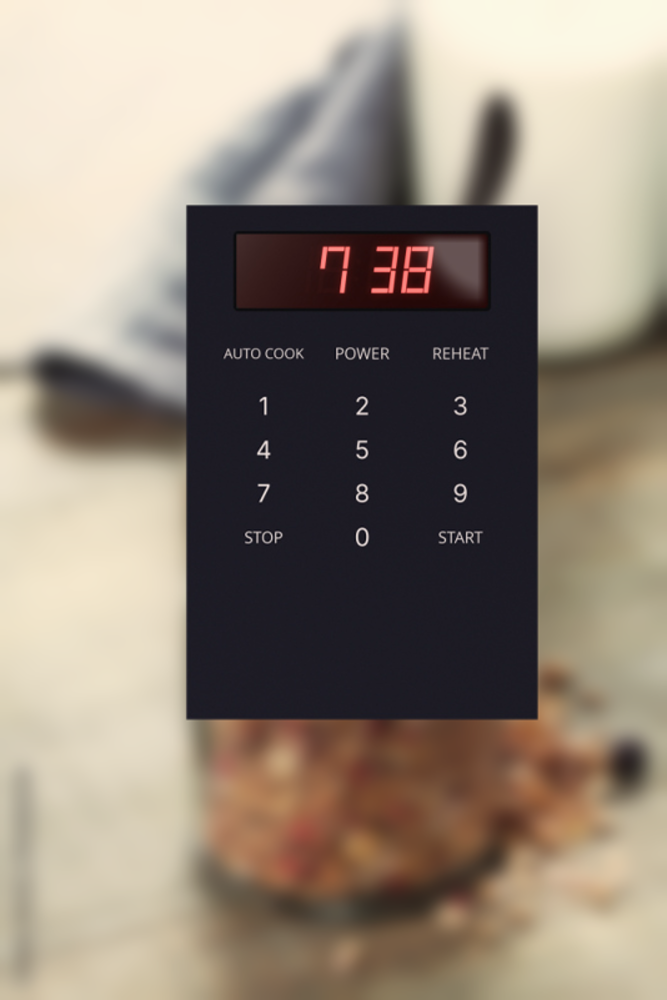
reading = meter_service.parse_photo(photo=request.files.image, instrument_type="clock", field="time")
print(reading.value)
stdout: 7:38
